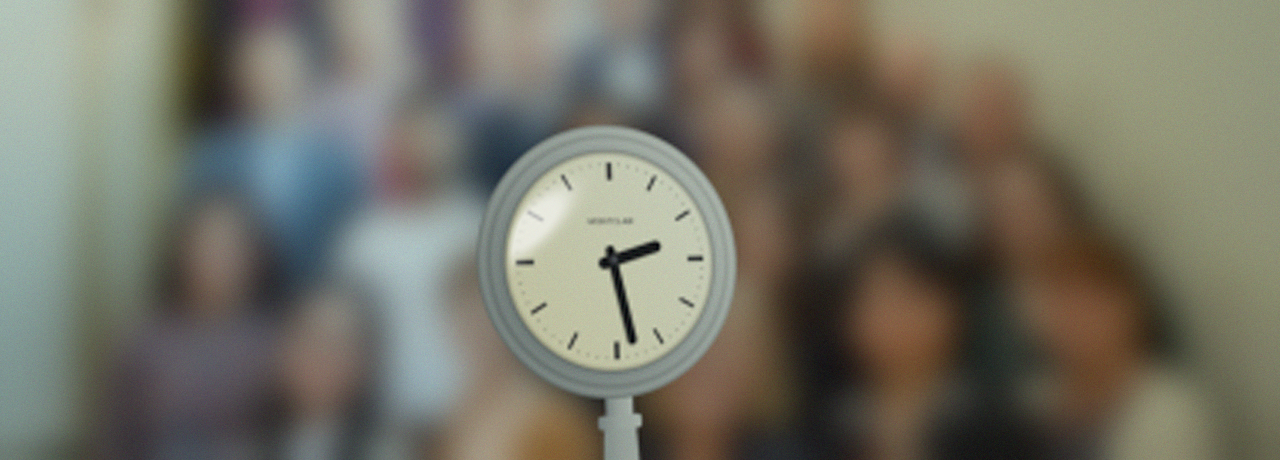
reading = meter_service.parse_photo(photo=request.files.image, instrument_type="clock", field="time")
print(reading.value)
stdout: 2:28
